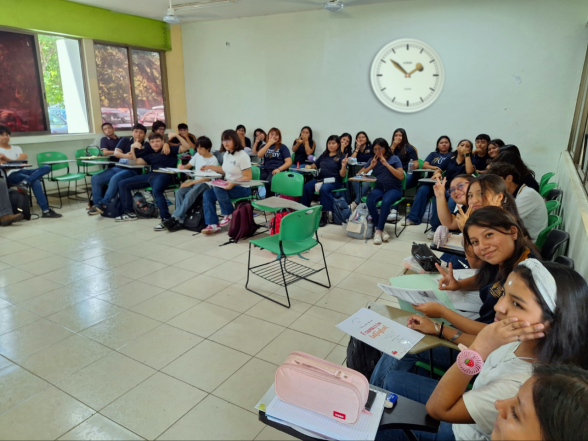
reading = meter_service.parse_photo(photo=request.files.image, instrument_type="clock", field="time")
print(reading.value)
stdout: 1:52
